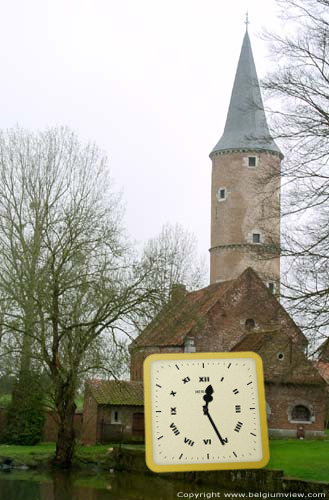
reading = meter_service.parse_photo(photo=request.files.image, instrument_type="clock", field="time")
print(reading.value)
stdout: 12:26
